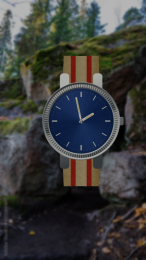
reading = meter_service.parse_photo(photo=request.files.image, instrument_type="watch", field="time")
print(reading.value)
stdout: 1:58
